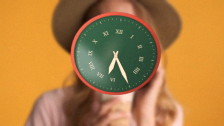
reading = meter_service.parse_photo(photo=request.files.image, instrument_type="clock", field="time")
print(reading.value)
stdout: 6:25
